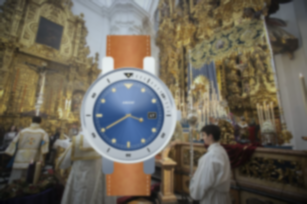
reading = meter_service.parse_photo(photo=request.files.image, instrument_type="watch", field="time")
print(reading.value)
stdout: 3:40
